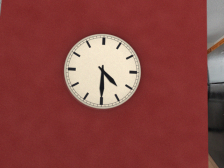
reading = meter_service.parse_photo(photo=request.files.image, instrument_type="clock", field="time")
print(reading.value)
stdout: 4:30
